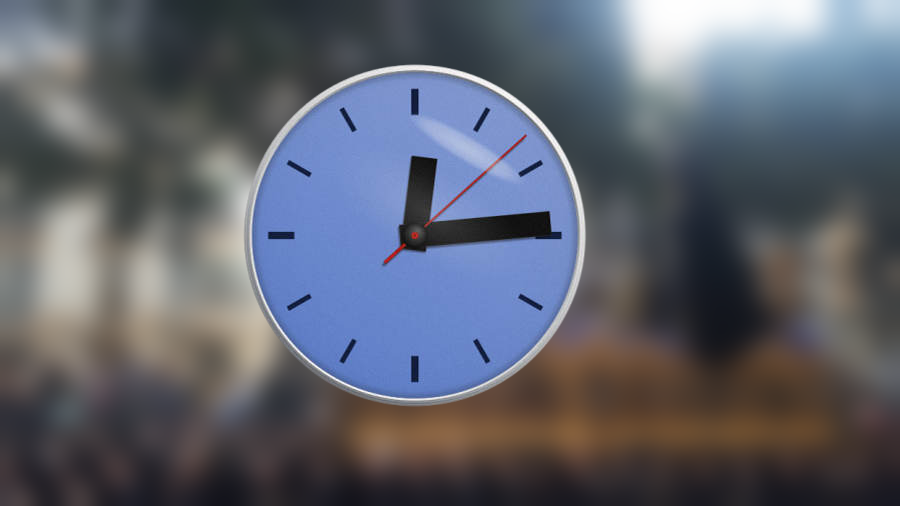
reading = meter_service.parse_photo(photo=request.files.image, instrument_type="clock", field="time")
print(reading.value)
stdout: 12:14:08
